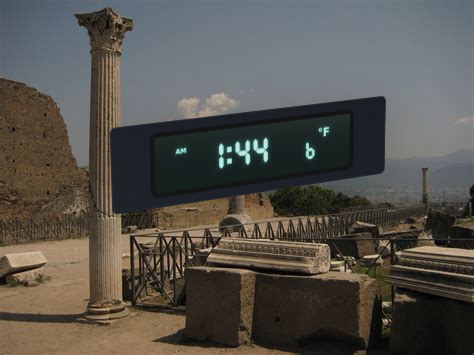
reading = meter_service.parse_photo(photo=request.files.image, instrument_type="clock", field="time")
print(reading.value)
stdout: 1:44
